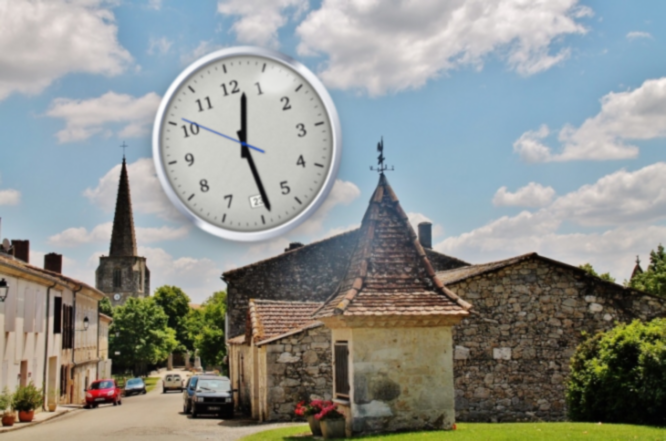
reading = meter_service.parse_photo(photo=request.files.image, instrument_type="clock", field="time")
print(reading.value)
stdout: 12:28:51
